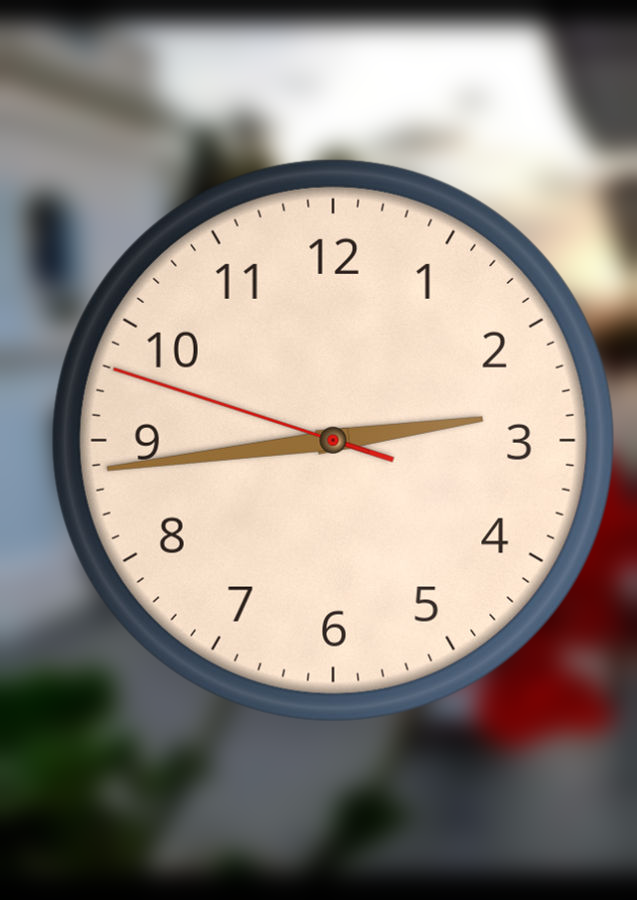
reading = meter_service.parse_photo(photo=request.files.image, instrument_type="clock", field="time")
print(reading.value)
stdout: 2:43:48
